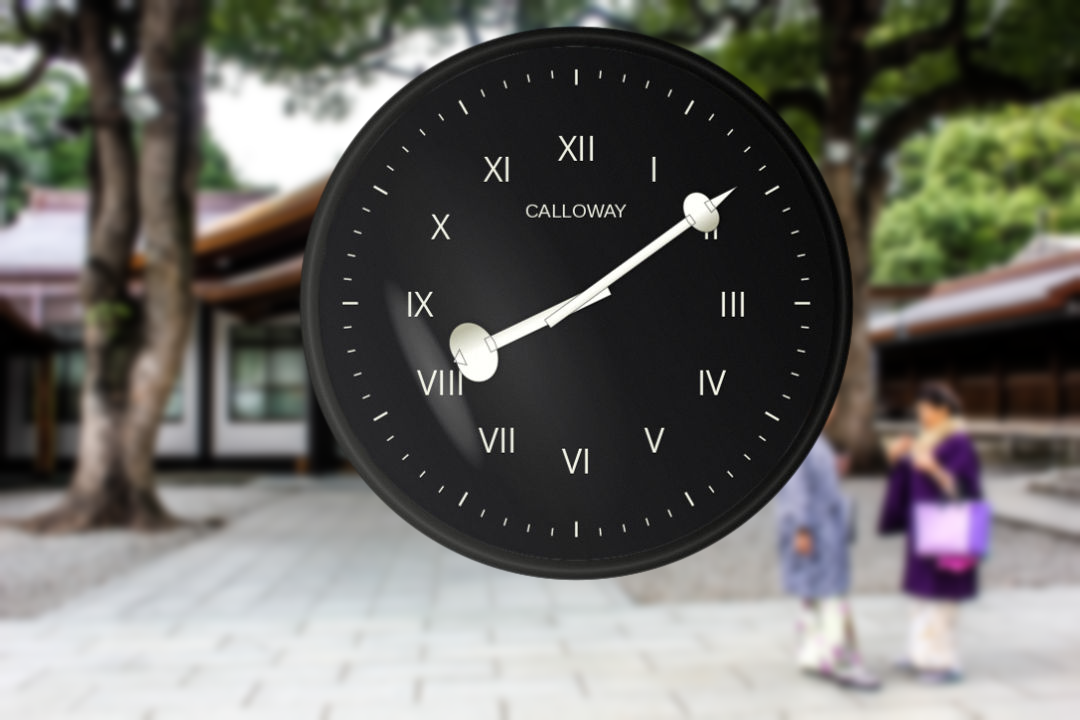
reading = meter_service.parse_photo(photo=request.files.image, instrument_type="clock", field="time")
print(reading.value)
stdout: 8:09
